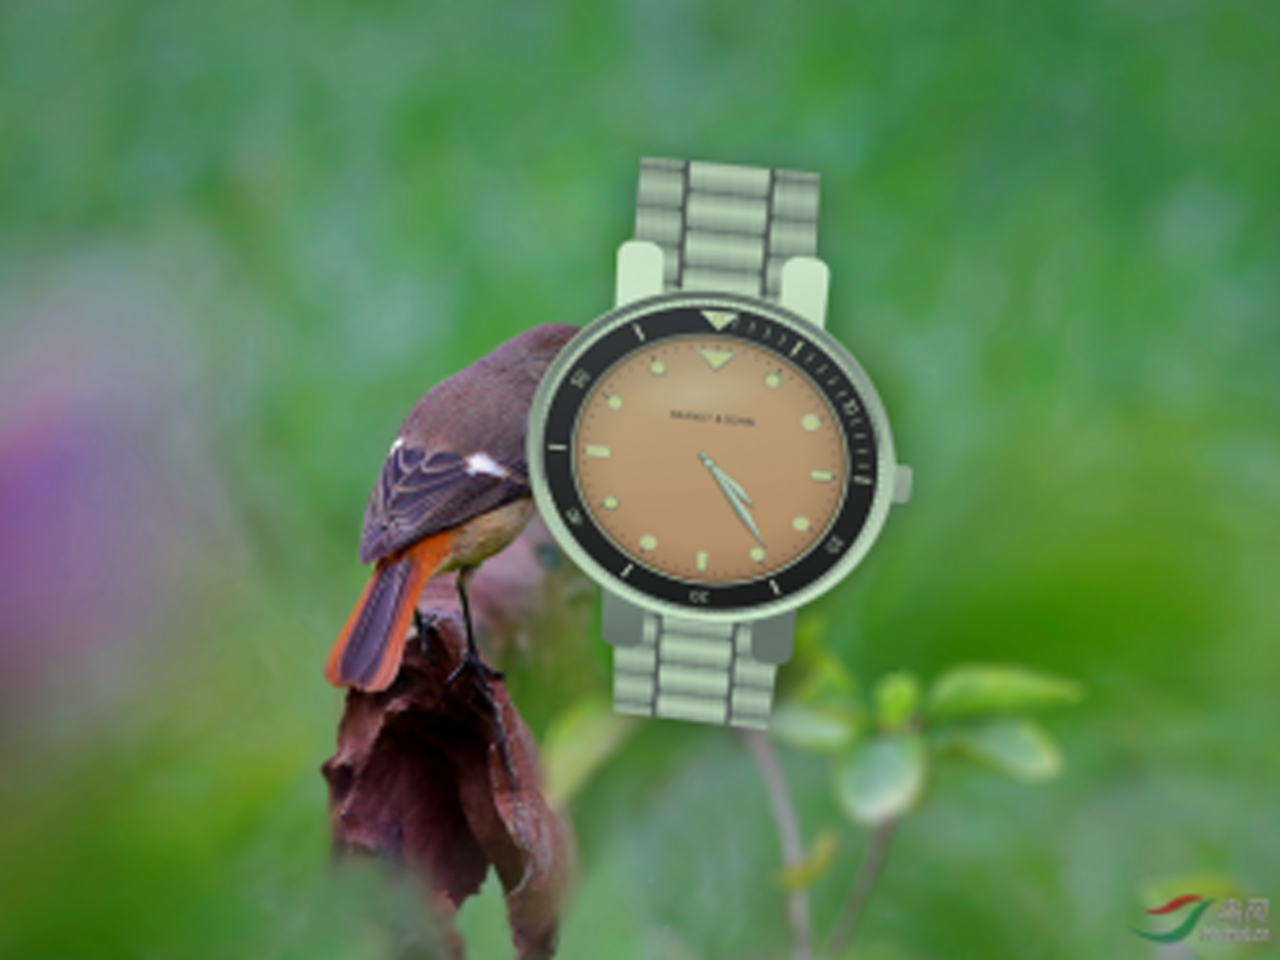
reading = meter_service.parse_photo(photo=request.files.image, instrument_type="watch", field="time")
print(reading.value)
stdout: 4:24
